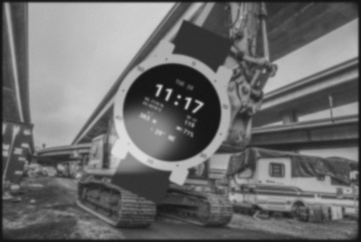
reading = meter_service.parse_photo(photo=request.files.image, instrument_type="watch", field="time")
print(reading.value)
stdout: 11:17
